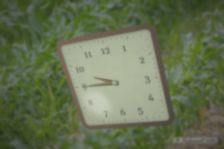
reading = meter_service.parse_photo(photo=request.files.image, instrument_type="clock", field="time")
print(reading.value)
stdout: 9:45
